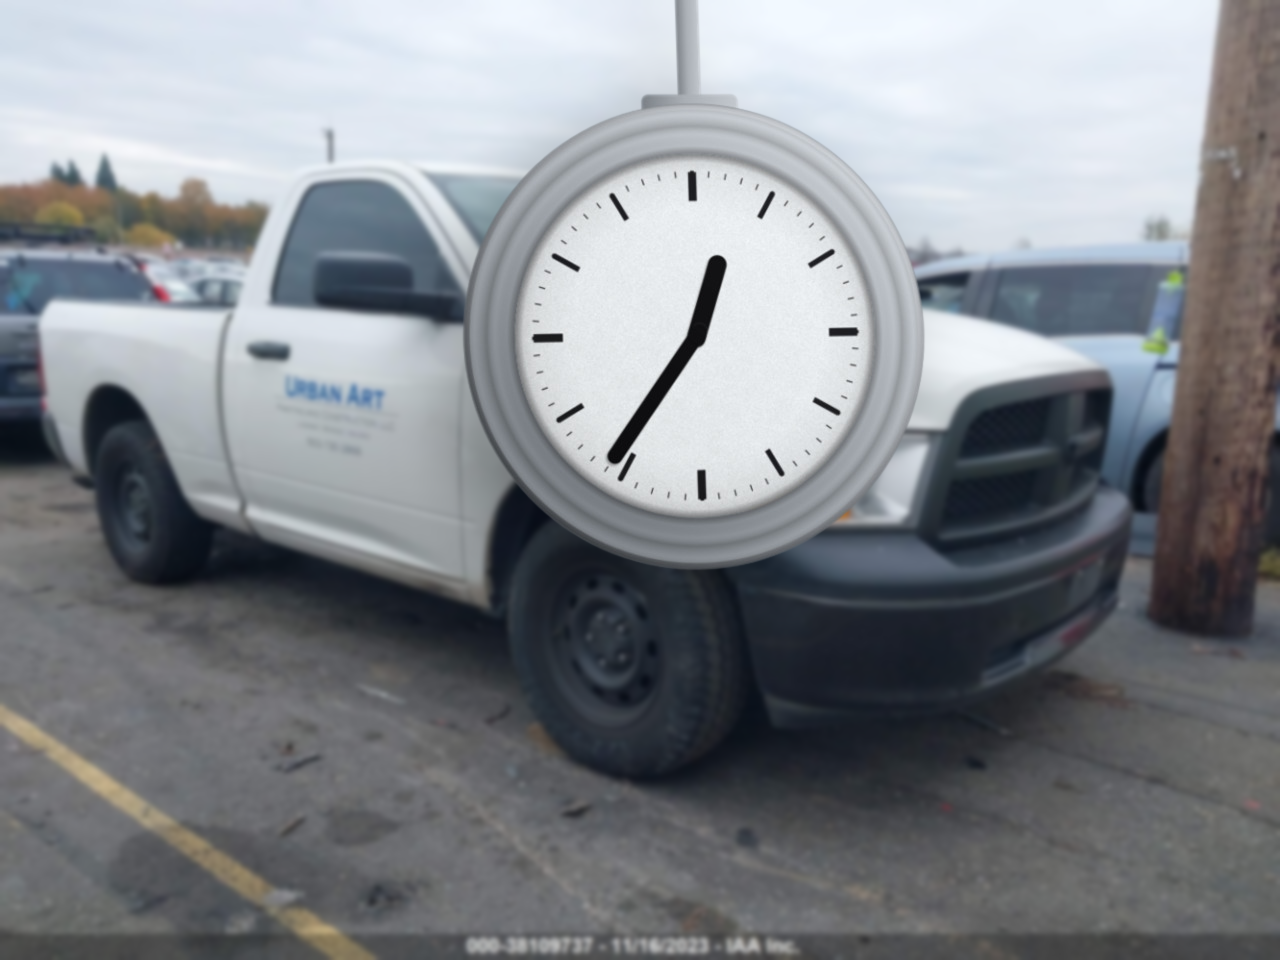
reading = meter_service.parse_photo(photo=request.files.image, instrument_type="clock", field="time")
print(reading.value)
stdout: 12:36
